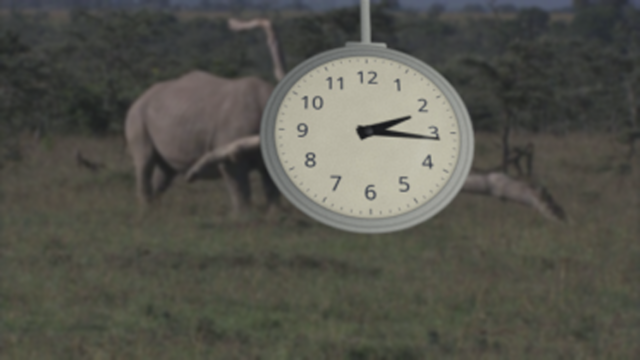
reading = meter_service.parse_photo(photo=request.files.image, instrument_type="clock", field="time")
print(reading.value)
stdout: 2:16
